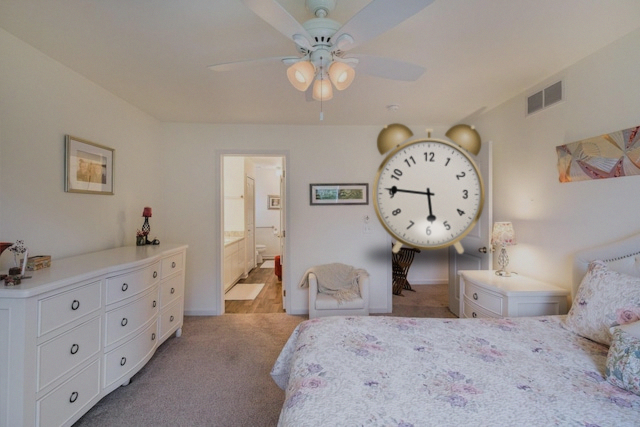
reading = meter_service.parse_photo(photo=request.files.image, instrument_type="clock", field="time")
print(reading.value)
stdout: 5:46
